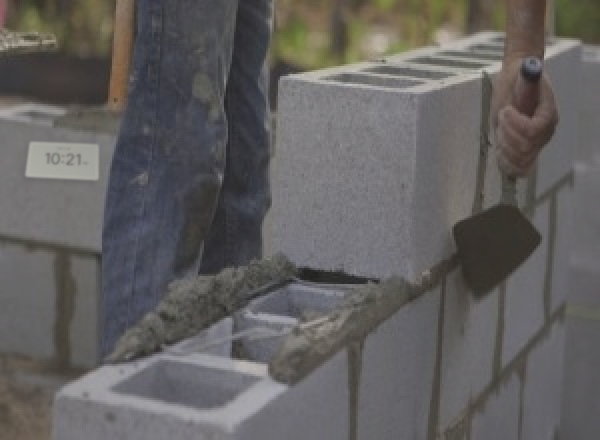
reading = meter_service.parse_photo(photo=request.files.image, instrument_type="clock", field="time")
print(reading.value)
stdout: 10:21
